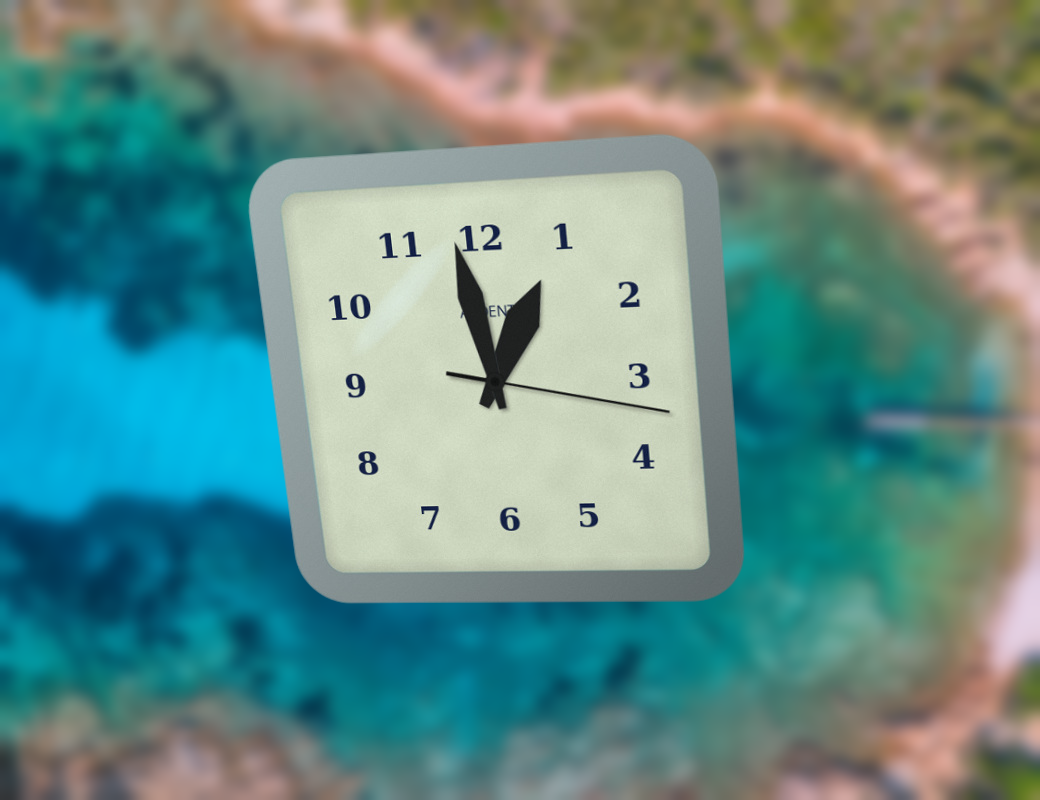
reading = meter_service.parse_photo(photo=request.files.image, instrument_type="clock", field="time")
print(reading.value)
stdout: 12:58:17
